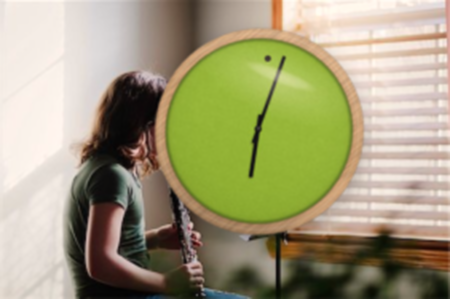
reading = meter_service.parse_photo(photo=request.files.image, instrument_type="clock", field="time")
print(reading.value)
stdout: 6:02
